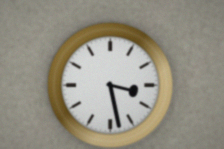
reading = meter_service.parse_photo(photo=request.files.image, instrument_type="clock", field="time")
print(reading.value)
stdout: 3:28
